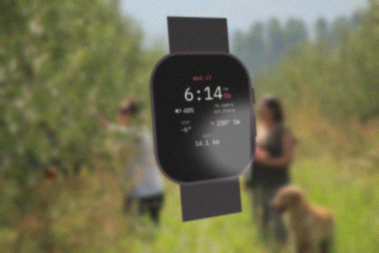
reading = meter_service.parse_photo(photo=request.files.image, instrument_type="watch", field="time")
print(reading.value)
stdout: 6:14
